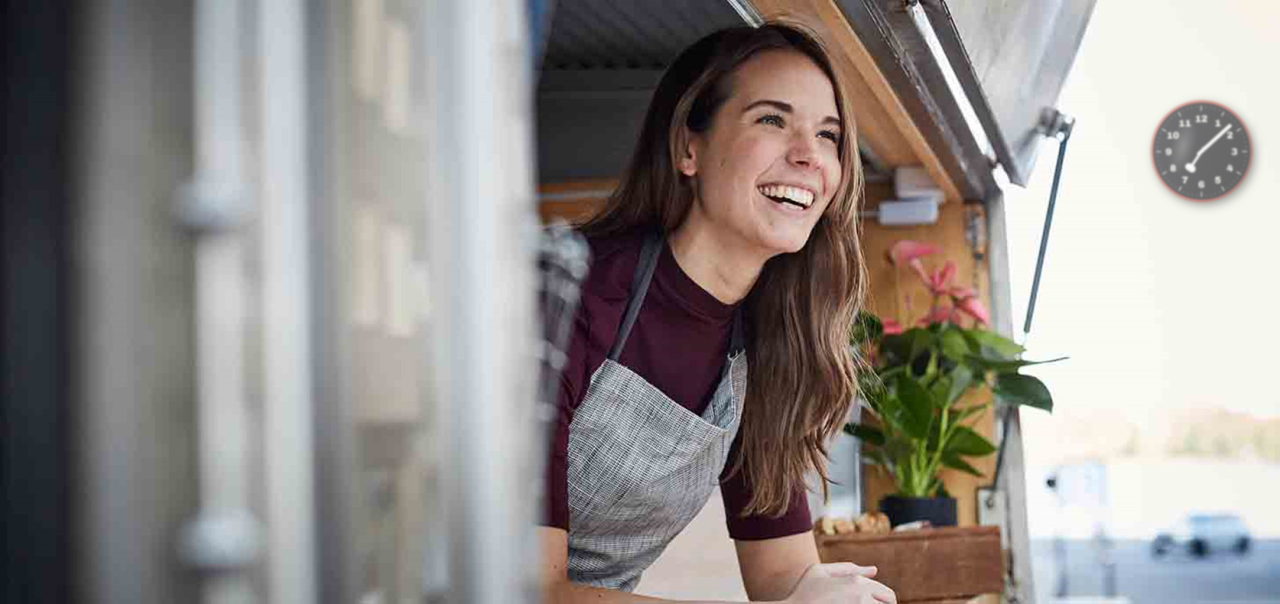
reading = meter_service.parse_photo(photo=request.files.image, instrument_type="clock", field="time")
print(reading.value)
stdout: 7:08
